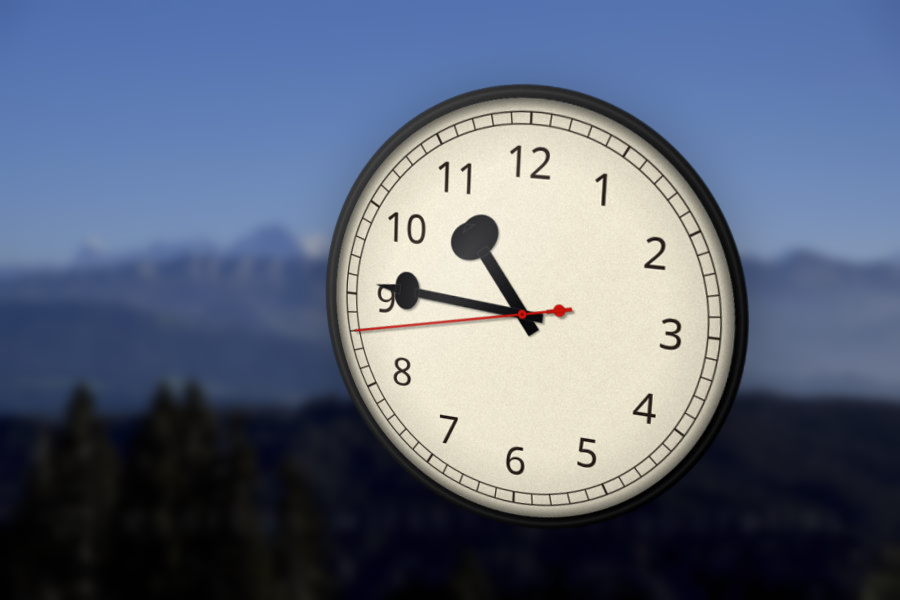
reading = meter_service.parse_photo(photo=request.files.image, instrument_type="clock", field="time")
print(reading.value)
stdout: 10:45:43
